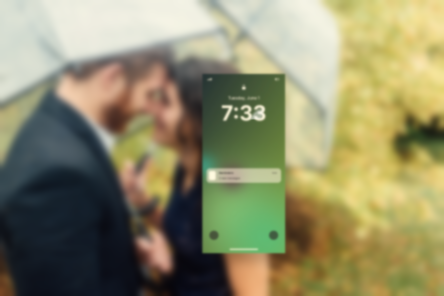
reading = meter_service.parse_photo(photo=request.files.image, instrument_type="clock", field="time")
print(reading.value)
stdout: 7:33
